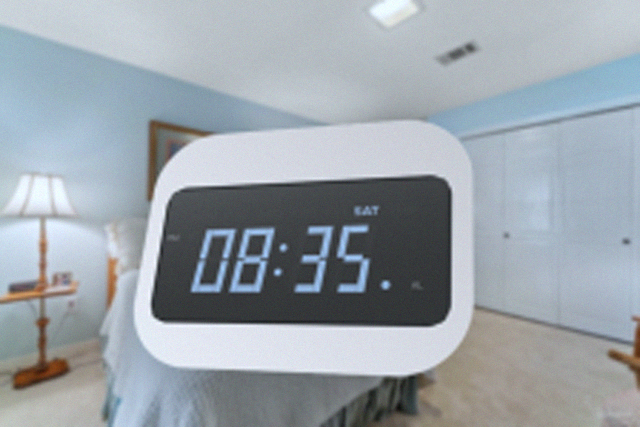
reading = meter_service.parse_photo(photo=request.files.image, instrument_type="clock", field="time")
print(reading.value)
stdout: 8:35
